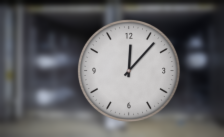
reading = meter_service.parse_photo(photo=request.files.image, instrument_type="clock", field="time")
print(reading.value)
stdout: 12:07
